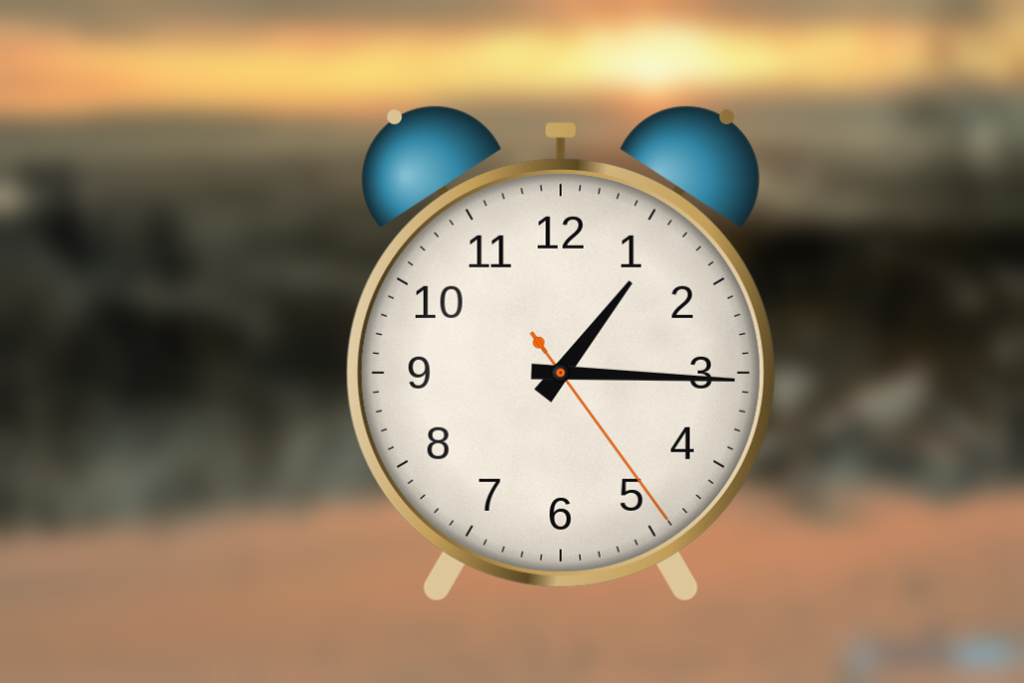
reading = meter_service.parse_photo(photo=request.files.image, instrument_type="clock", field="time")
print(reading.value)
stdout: 1:15:24
